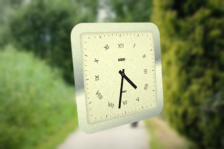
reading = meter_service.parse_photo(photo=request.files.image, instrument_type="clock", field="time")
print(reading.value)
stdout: 4:32
